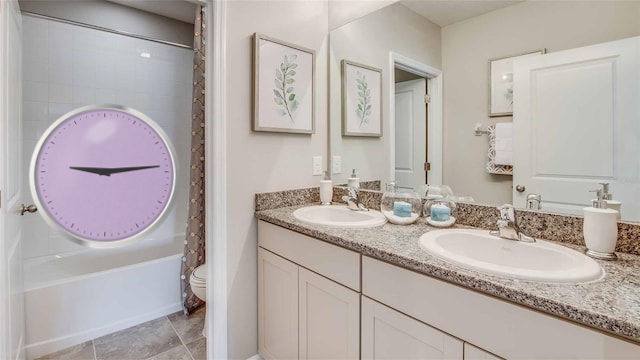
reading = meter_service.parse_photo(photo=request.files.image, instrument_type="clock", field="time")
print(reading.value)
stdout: 9:14
